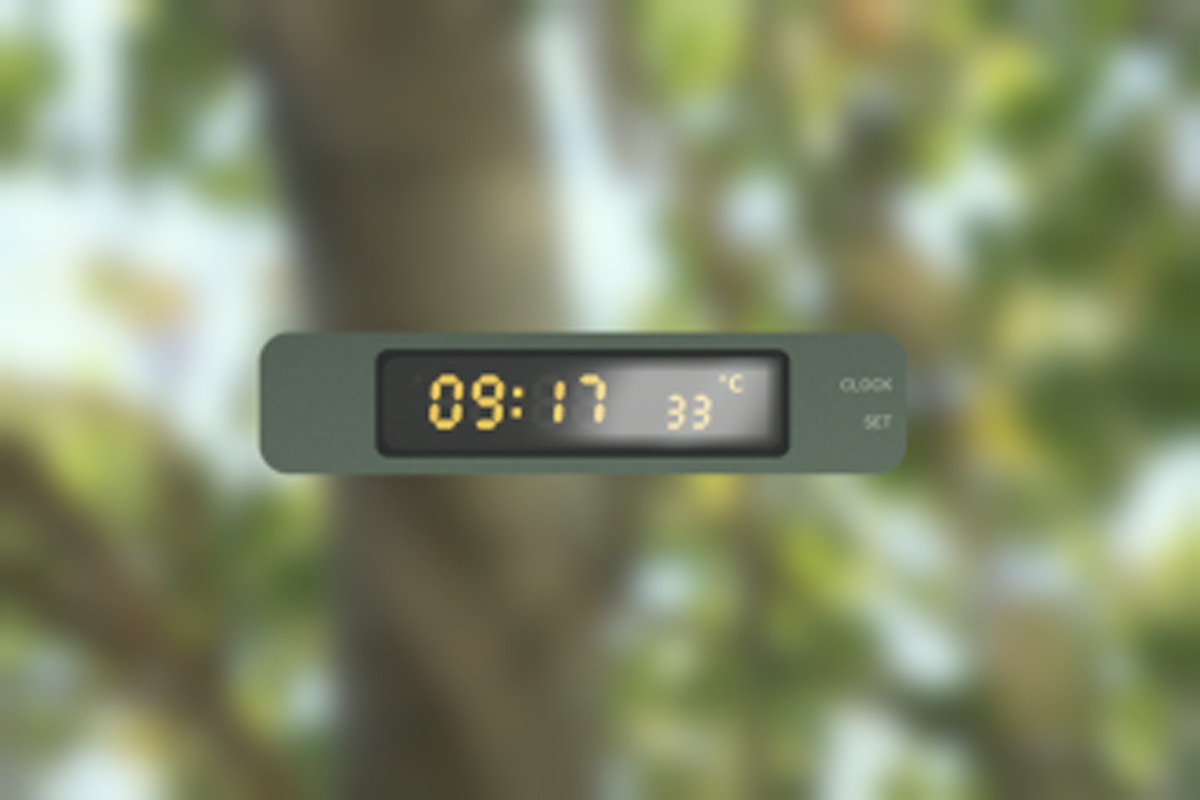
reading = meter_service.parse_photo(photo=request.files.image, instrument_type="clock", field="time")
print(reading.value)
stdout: 9:17
